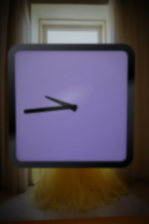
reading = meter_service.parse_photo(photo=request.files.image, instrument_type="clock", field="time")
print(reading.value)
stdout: 9:44
